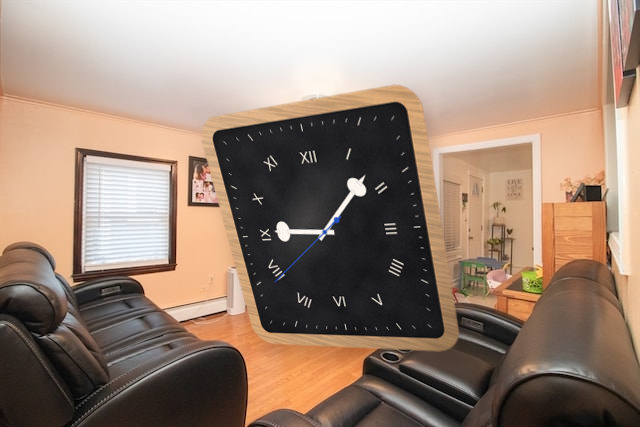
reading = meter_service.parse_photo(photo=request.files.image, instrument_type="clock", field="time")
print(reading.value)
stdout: 9:07:39
